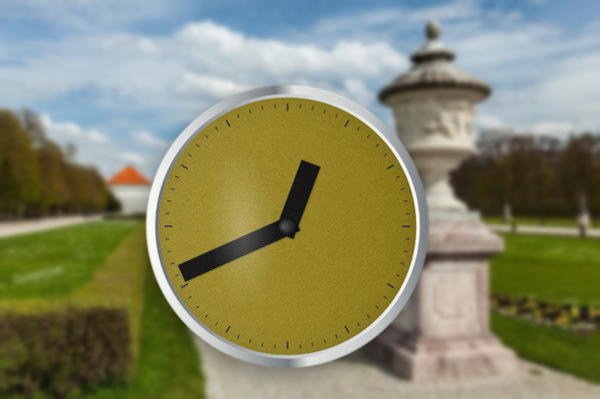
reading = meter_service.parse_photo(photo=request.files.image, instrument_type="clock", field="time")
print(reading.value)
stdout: 12:41
